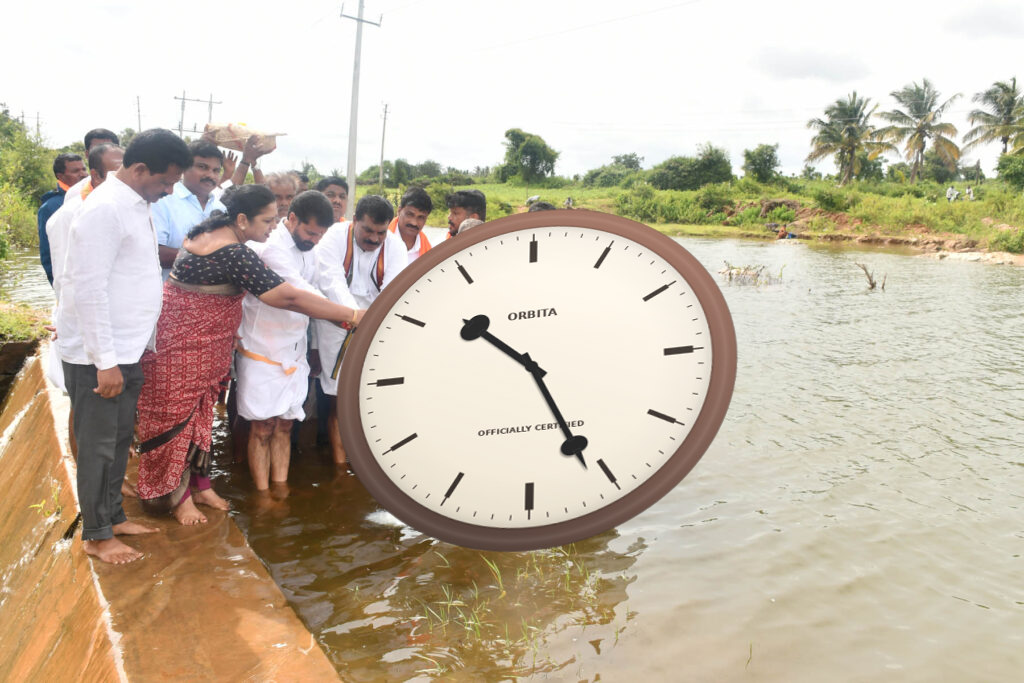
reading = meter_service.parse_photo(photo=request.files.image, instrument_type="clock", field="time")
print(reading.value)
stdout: 10:26
